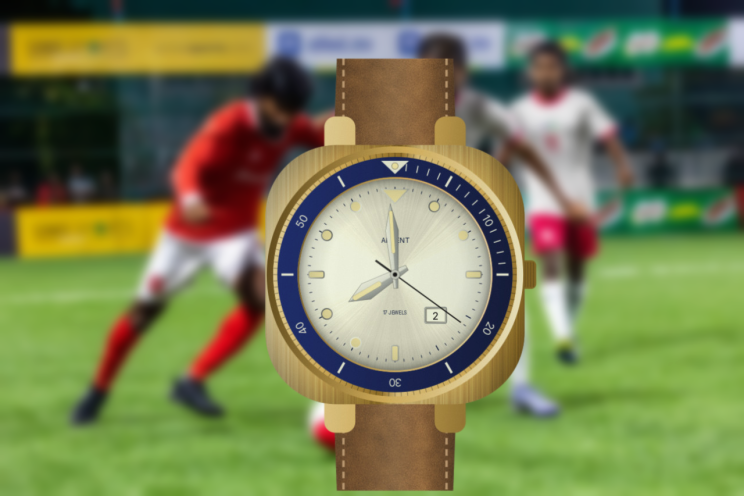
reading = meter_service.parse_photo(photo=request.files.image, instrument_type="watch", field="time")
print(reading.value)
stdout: 7:59:21
